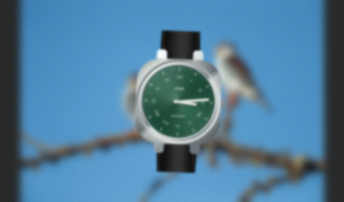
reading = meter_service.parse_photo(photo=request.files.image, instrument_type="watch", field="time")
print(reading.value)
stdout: 3:14
